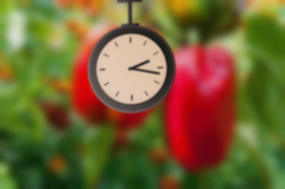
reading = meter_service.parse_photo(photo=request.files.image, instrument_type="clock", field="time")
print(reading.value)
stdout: 2:17
